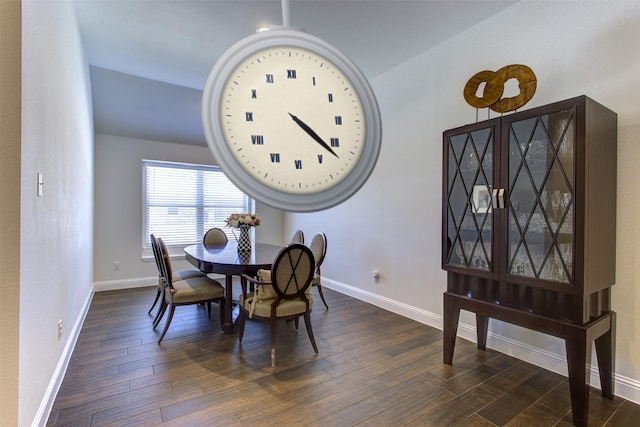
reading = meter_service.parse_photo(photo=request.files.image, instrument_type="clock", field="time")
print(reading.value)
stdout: 4:22
